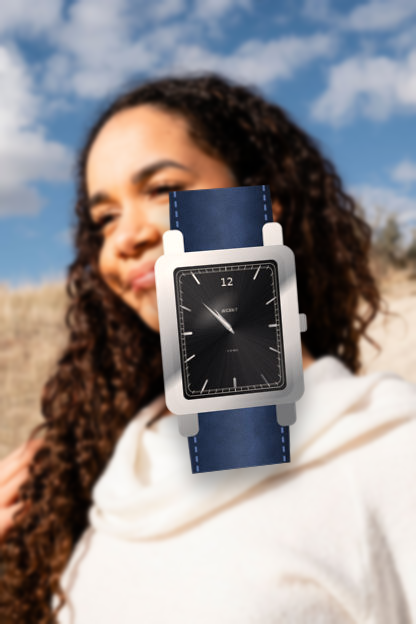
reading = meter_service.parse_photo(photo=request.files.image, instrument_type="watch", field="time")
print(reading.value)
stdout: 10:53
